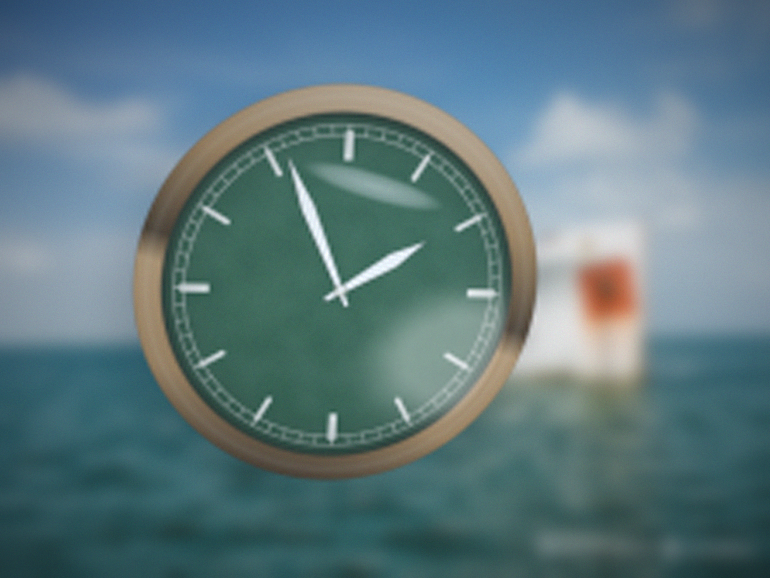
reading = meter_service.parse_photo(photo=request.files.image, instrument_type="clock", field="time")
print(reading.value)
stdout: 1:56
